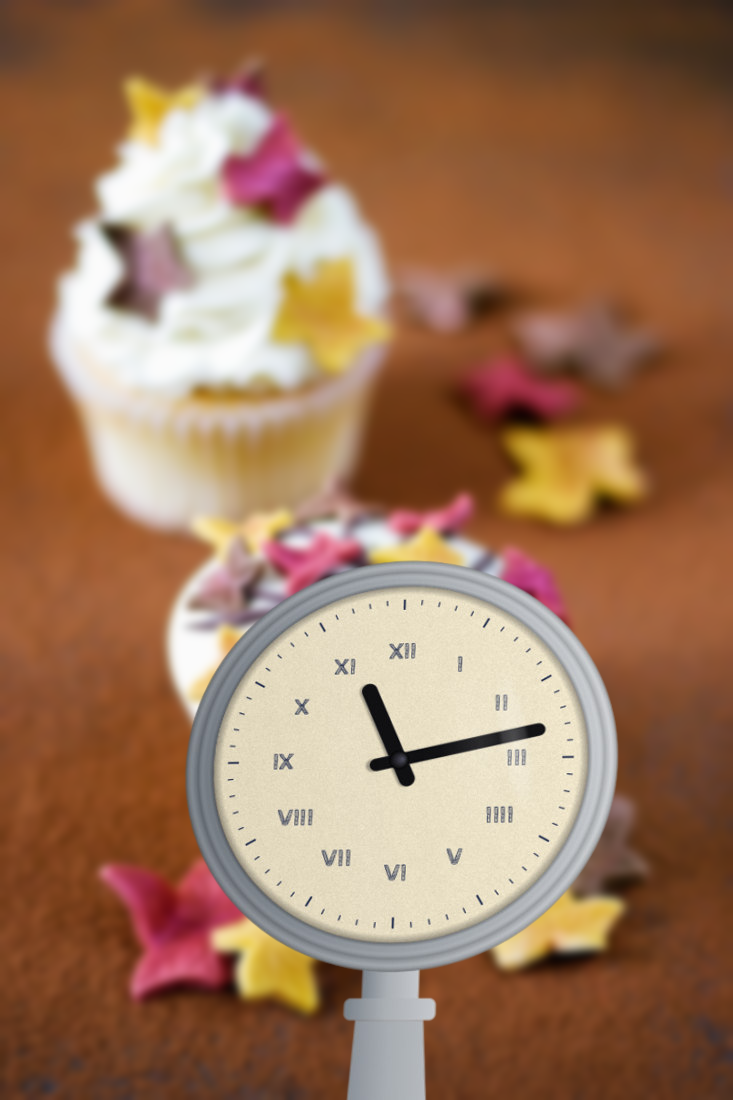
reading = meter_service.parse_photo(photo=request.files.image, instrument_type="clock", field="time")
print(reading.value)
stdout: 11:13
